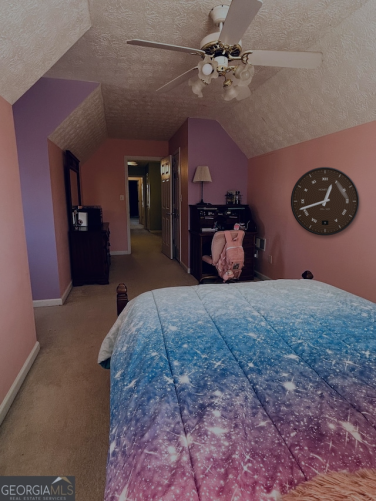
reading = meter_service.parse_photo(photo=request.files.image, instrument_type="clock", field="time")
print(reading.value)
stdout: 12:42
